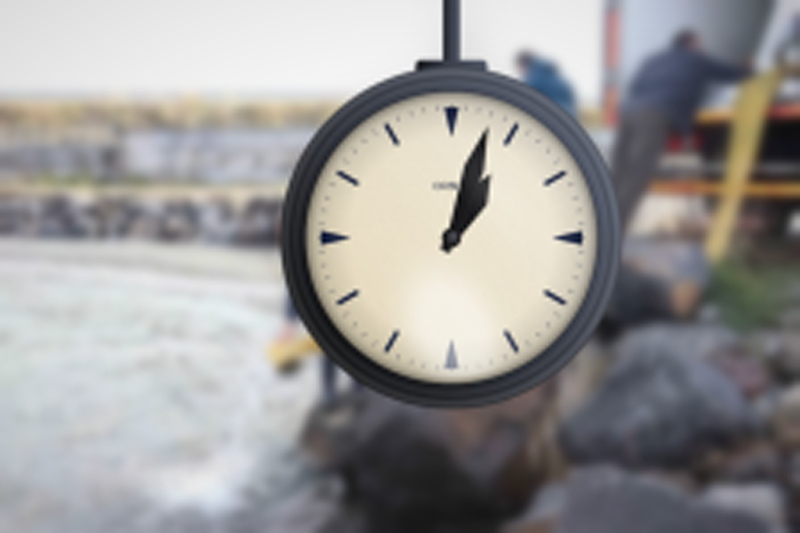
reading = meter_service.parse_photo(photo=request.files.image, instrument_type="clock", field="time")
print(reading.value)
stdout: 1:03
